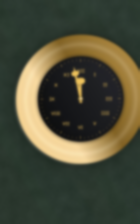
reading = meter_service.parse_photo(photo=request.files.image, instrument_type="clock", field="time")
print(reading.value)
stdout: 11:58
